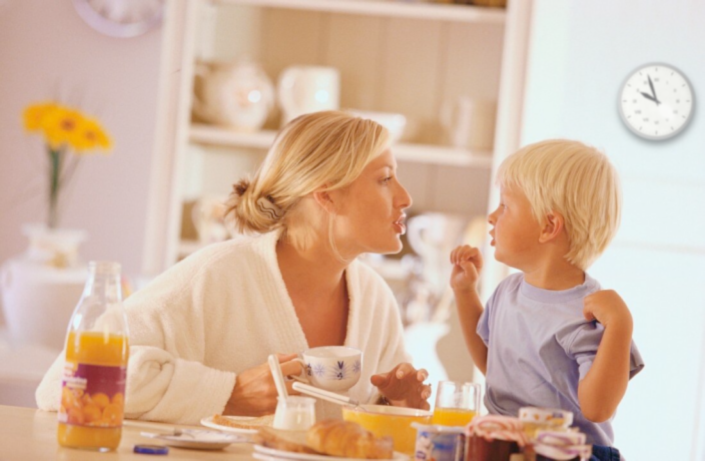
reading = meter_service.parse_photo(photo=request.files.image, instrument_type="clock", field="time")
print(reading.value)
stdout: 9:57
